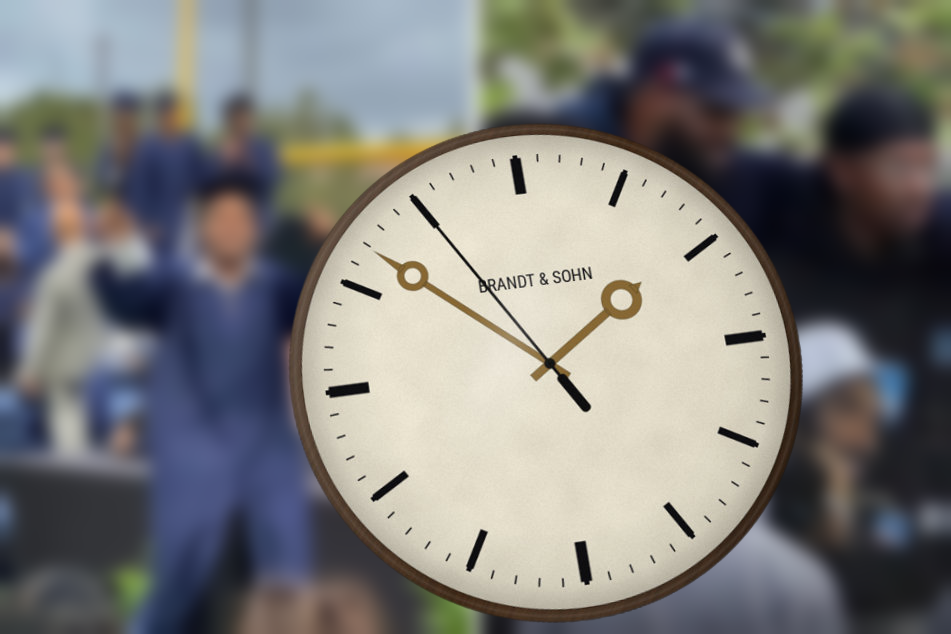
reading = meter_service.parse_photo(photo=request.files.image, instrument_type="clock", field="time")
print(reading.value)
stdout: 1:51:55
